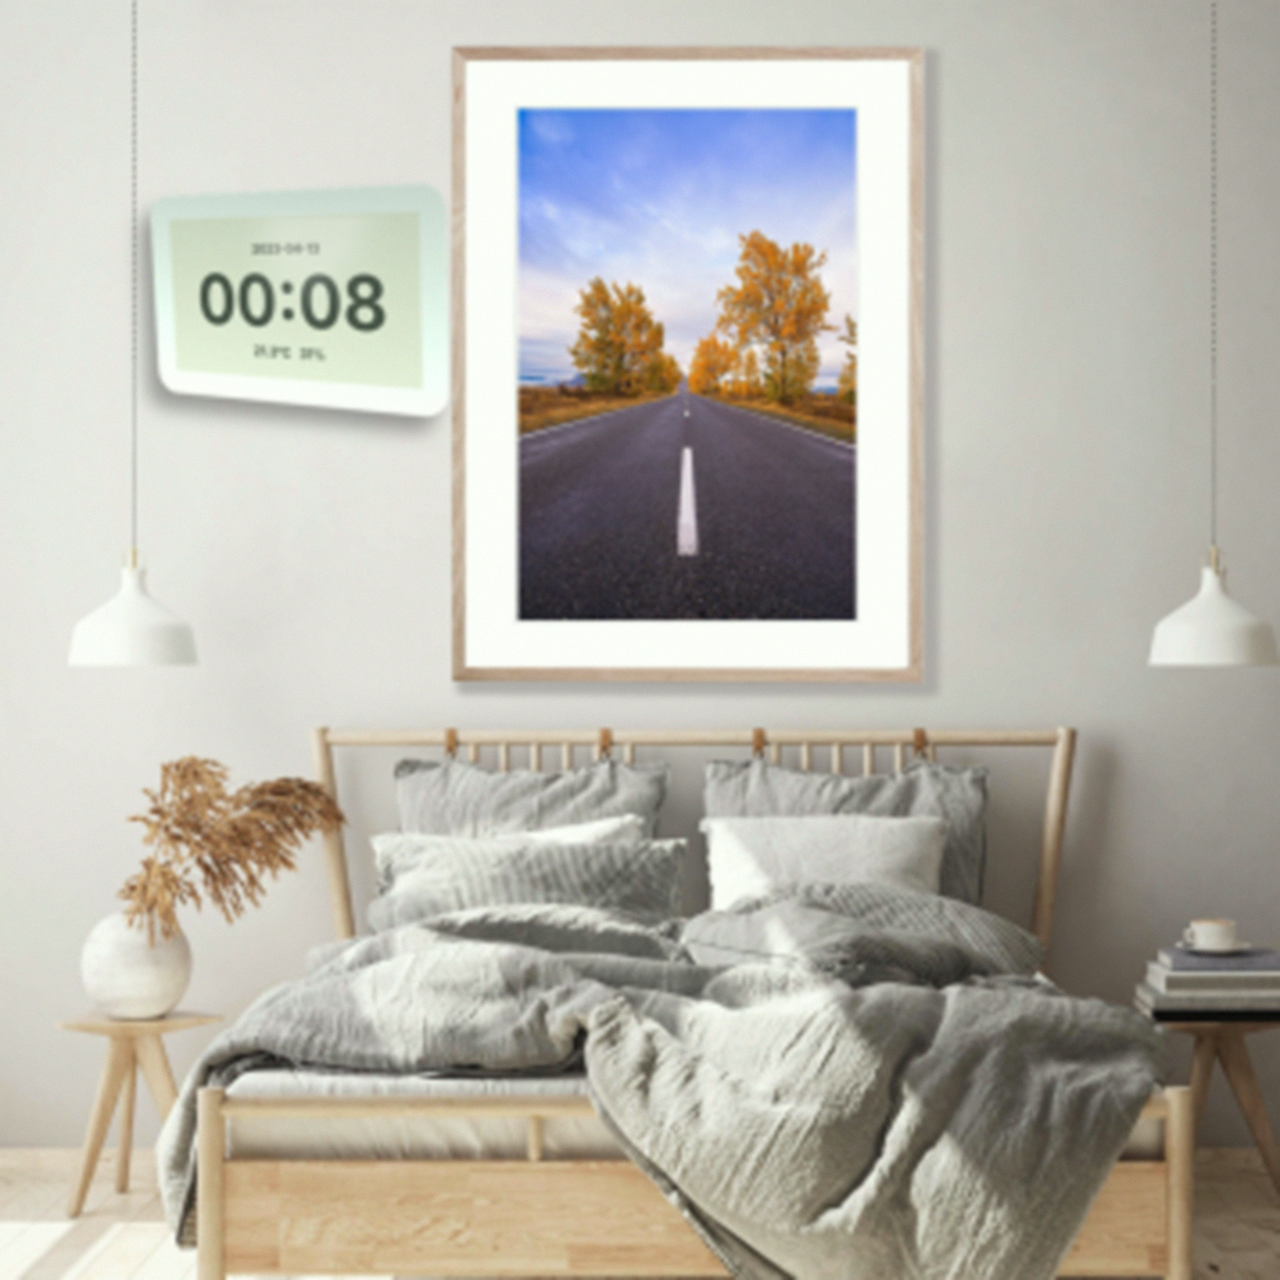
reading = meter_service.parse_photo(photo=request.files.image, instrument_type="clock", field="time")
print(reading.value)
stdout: 0:08
